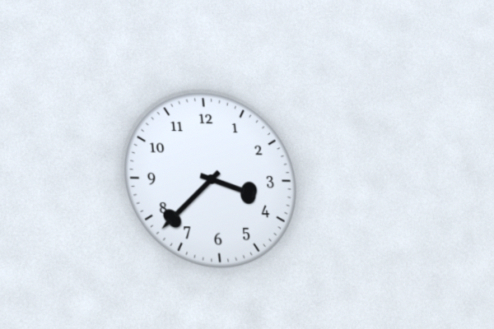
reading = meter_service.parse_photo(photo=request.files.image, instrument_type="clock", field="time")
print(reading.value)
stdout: 3:38
